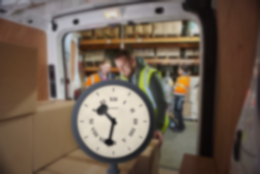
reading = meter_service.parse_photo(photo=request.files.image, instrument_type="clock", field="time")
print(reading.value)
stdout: 10:32
